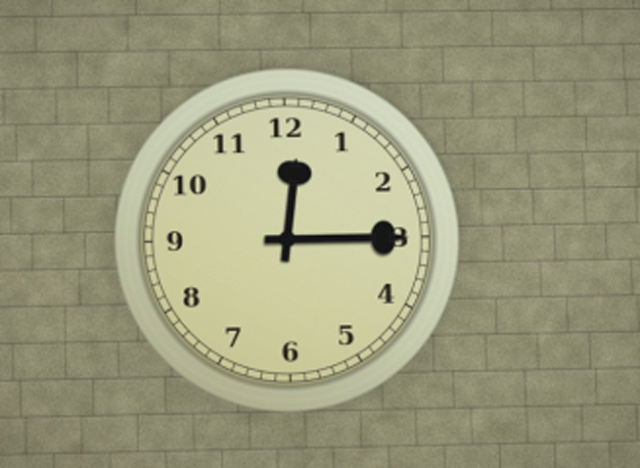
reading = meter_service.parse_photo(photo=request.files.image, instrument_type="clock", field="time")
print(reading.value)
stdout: 12:15
